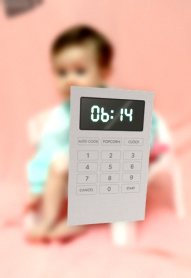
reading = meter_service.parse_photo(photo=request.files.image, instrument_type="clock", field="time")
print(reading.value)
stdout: 6:14
